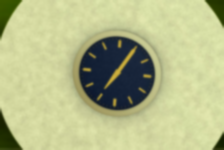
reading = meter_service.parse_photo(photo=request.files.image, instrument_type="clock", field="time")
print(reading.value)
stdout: 7:05
